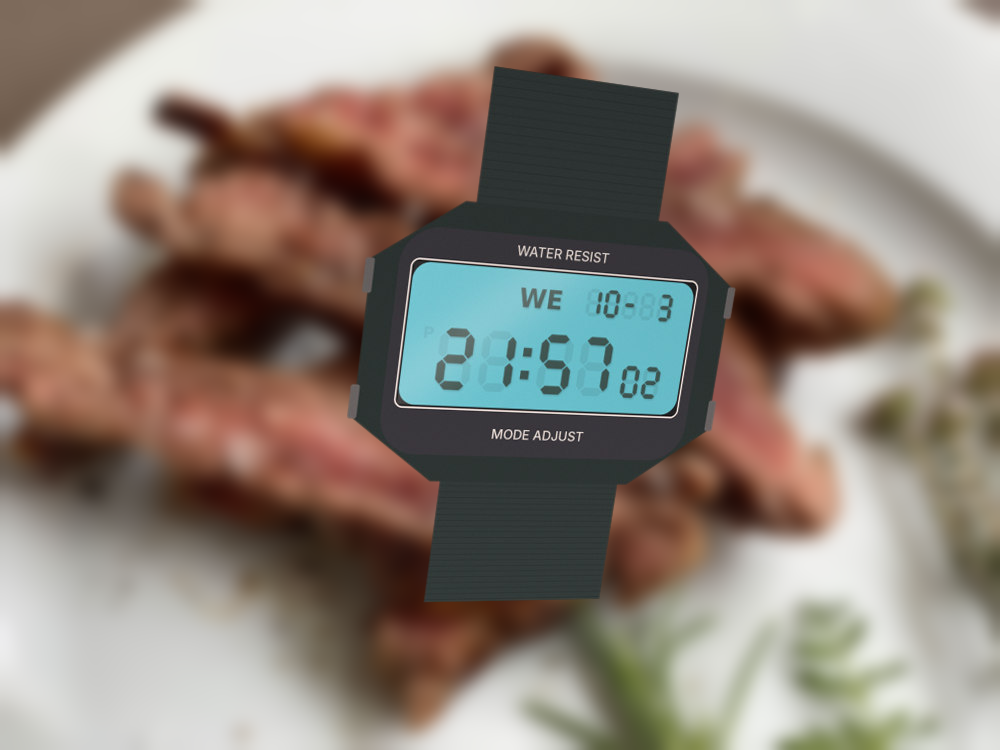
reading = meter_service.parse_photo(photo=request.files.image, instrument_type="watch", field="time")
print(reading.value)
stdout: 21:57:02
